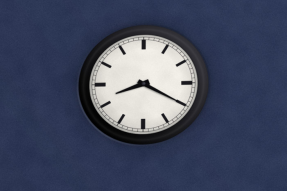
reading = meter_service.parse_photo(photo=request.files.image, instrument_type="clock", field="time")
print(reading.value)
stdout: 8:20
